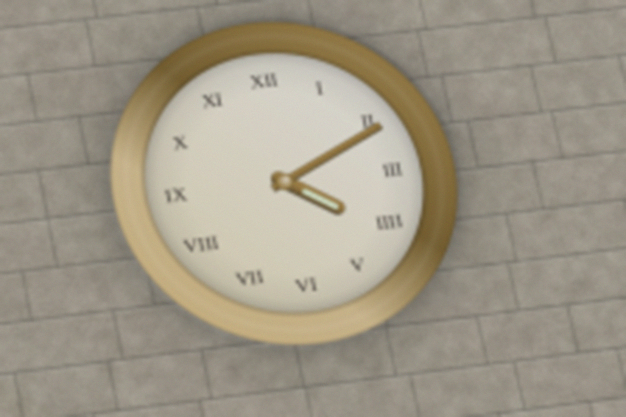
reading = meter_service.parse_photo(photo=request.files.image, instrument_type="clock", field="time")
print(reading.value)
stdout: 4:11
